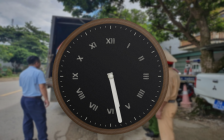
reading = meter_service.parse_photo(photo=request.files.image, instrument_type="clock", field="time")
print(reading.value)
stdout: 5:28
